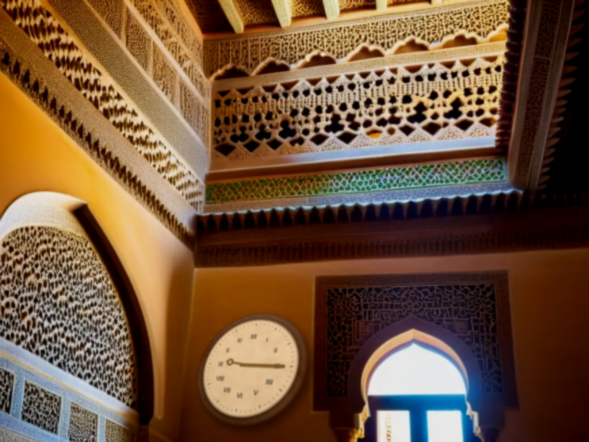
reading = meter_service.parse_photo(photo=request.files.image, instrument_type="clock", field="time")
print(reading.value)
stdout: 9:15
